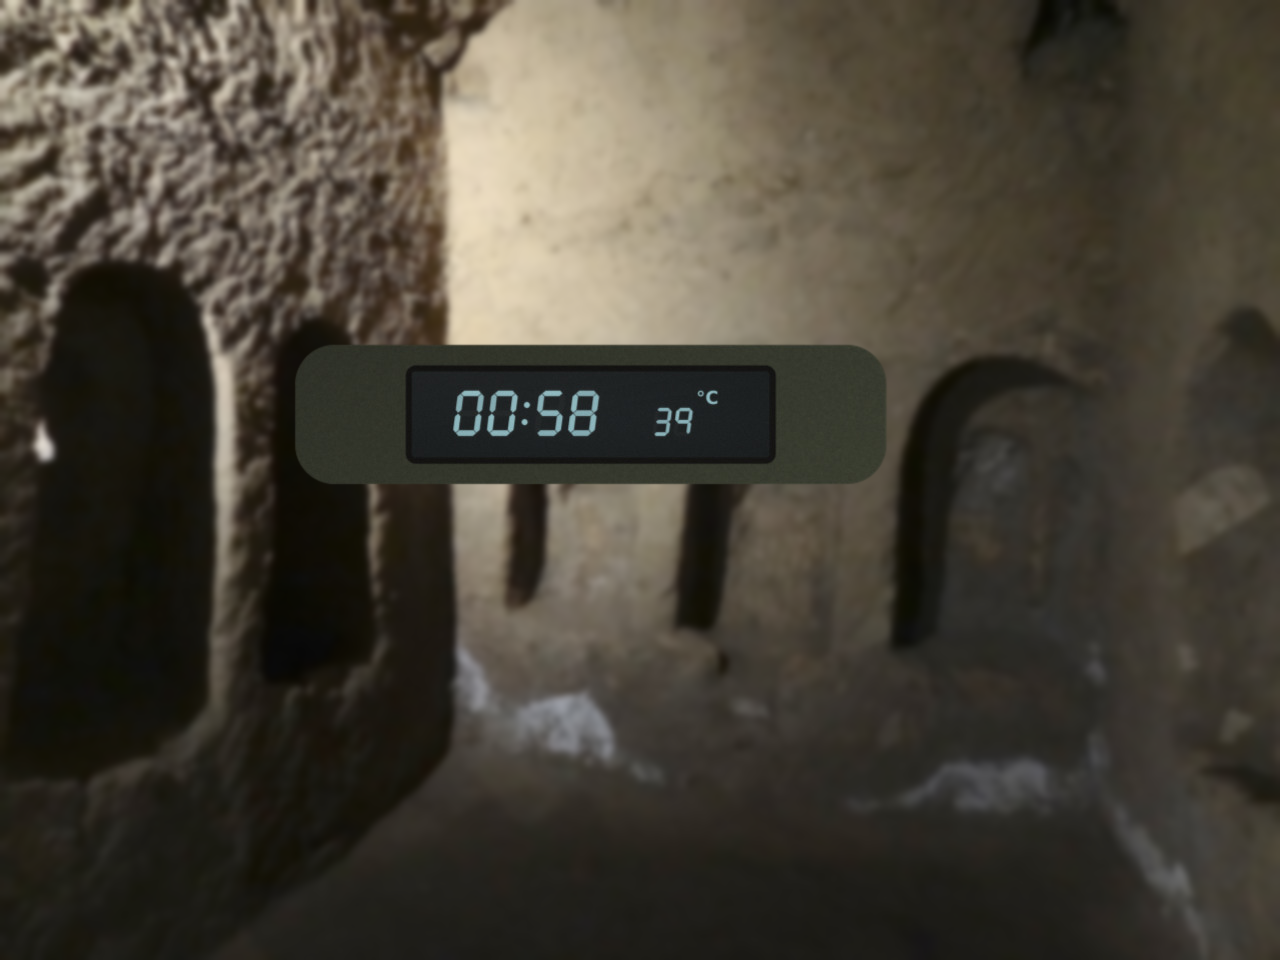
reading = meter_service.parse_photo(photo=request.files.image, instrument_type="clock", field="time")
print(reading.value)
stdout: 0:58
